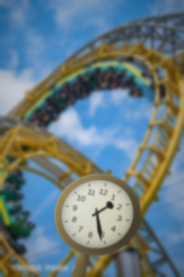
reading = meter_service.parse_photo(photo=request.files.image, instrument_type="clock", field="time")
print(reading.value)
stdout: 1:26
